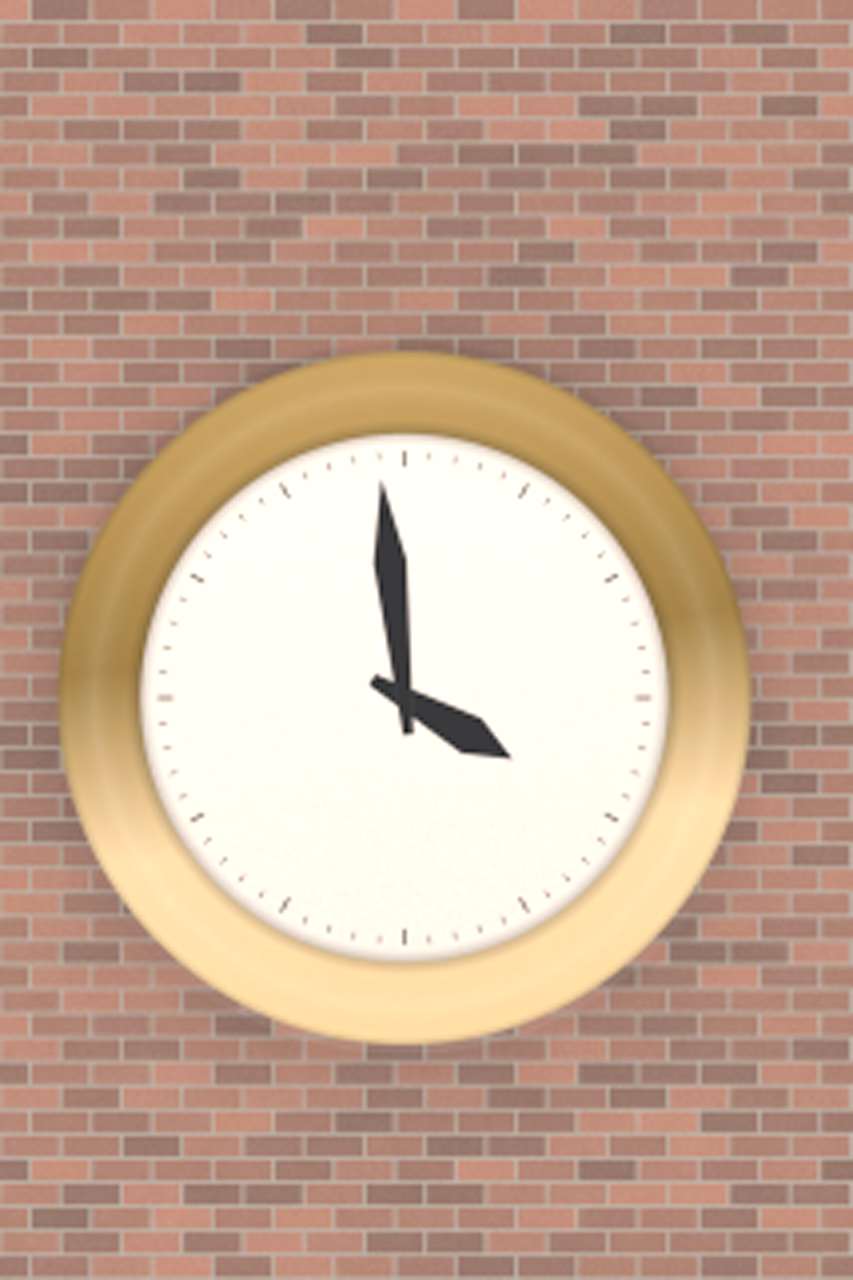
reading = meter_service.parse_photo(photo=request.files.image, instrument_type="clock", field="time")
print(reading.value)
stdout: 3:59
